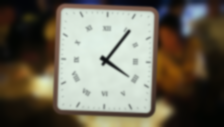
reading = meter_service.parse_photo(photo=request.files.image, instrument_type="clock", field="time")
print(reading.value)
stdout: 4:06
